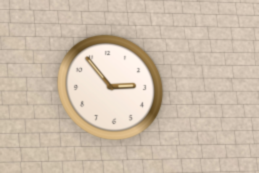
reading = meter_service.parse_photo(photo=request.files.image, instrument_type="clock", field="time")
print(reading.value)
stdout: 2:54
